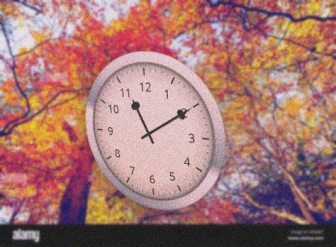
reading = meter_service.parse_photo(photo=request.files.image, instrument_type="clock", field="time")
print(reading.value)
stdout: 11:10
